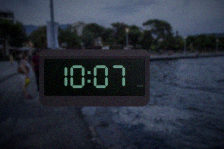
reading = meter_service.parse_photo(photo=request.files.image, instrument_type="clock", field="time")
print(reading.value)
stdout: 10:07
